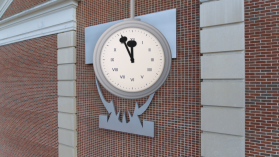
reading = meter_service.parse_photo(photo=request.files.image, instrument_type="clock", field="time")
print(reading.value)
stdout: 11:56
